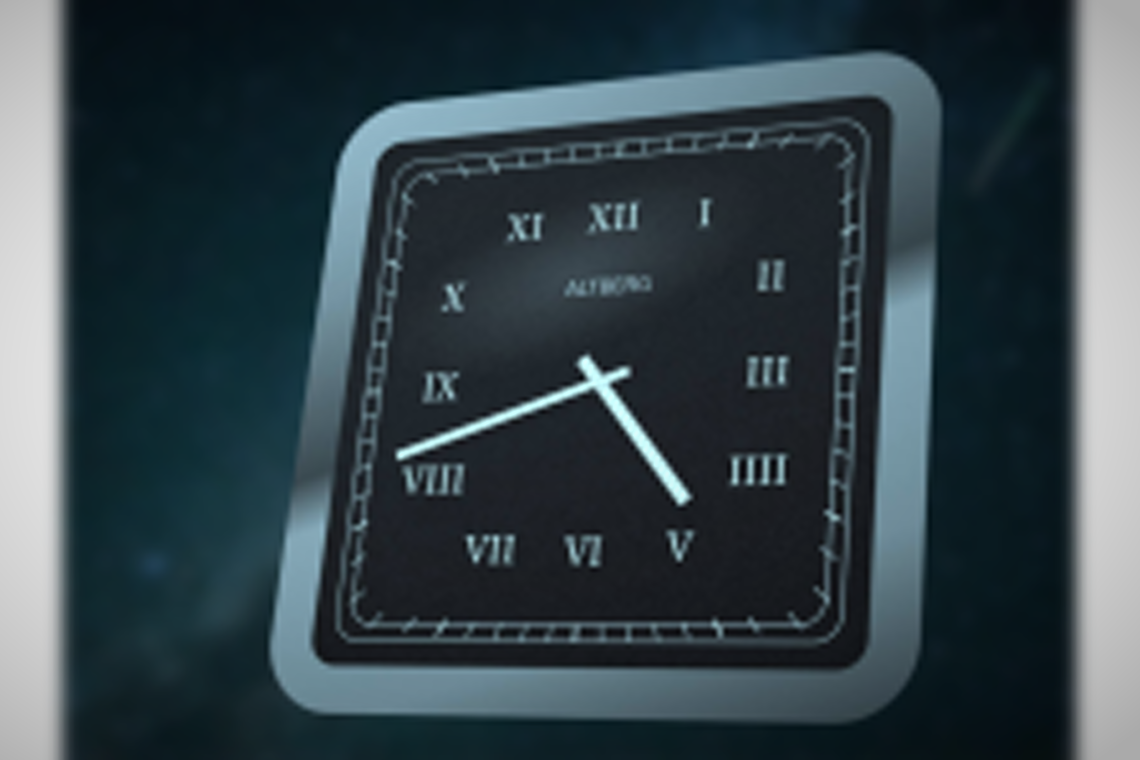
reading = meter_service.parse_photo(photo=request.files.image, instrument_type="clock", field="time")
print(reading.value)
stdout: 4:42
